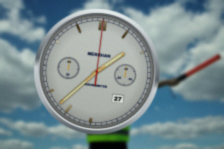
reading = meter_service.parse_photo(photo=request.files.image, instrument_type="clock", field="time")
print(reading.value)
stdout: 1:37
